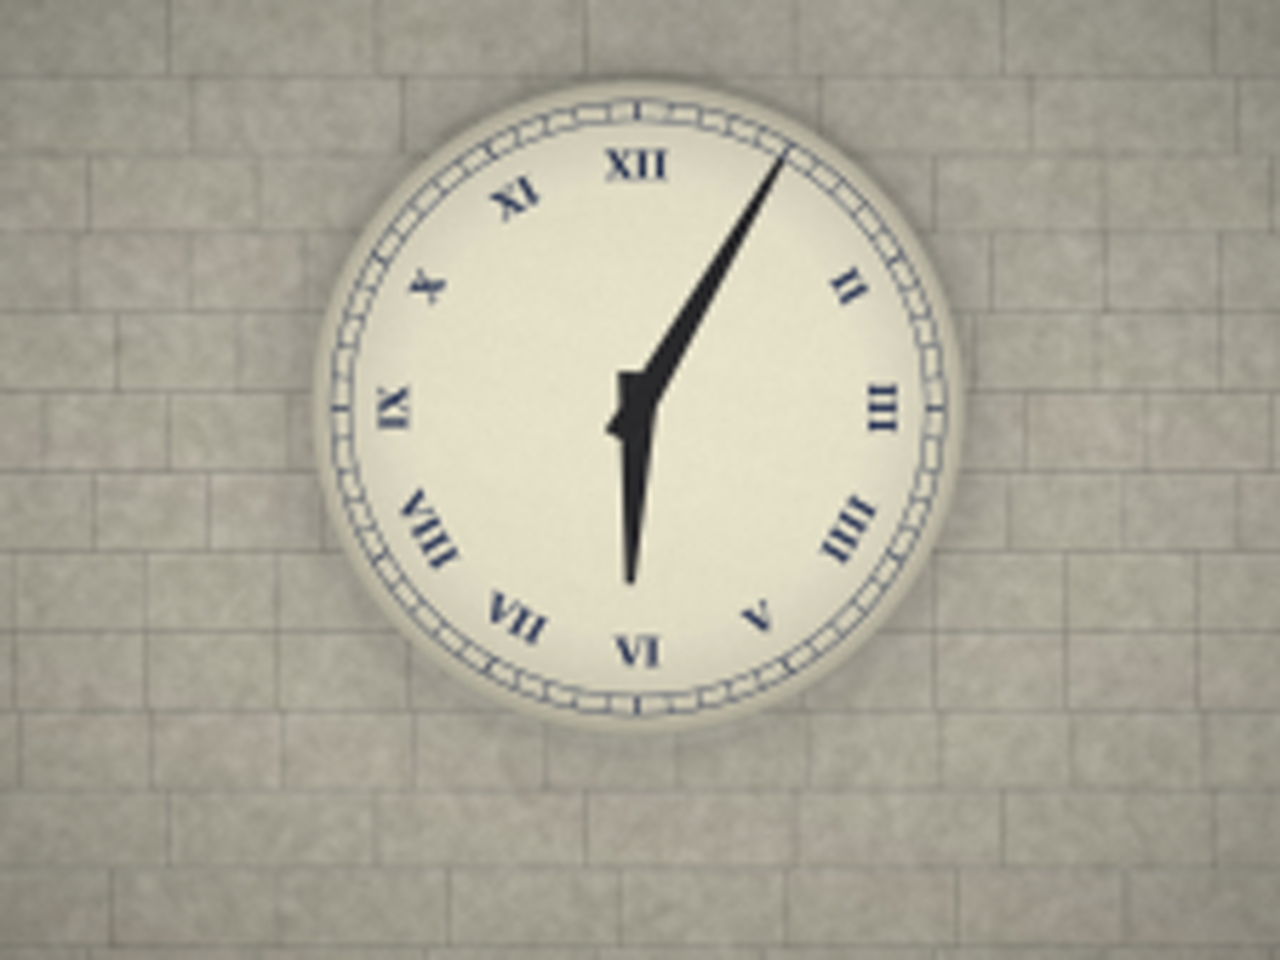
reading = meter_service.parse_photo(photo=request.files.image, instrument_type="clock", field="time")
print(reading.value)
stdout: 6:05
